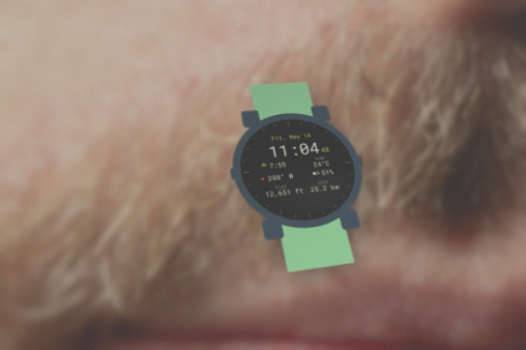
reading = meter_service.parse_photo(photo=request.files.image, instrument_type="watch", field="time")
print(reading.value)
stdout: 11:04
